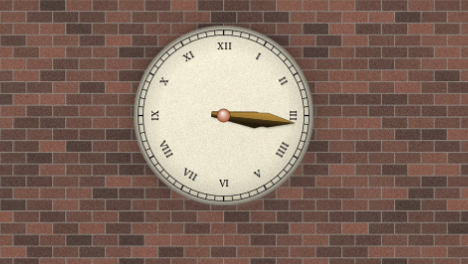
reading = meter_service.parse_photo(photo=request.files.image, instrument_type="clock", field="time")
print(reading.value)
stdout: 3:16
